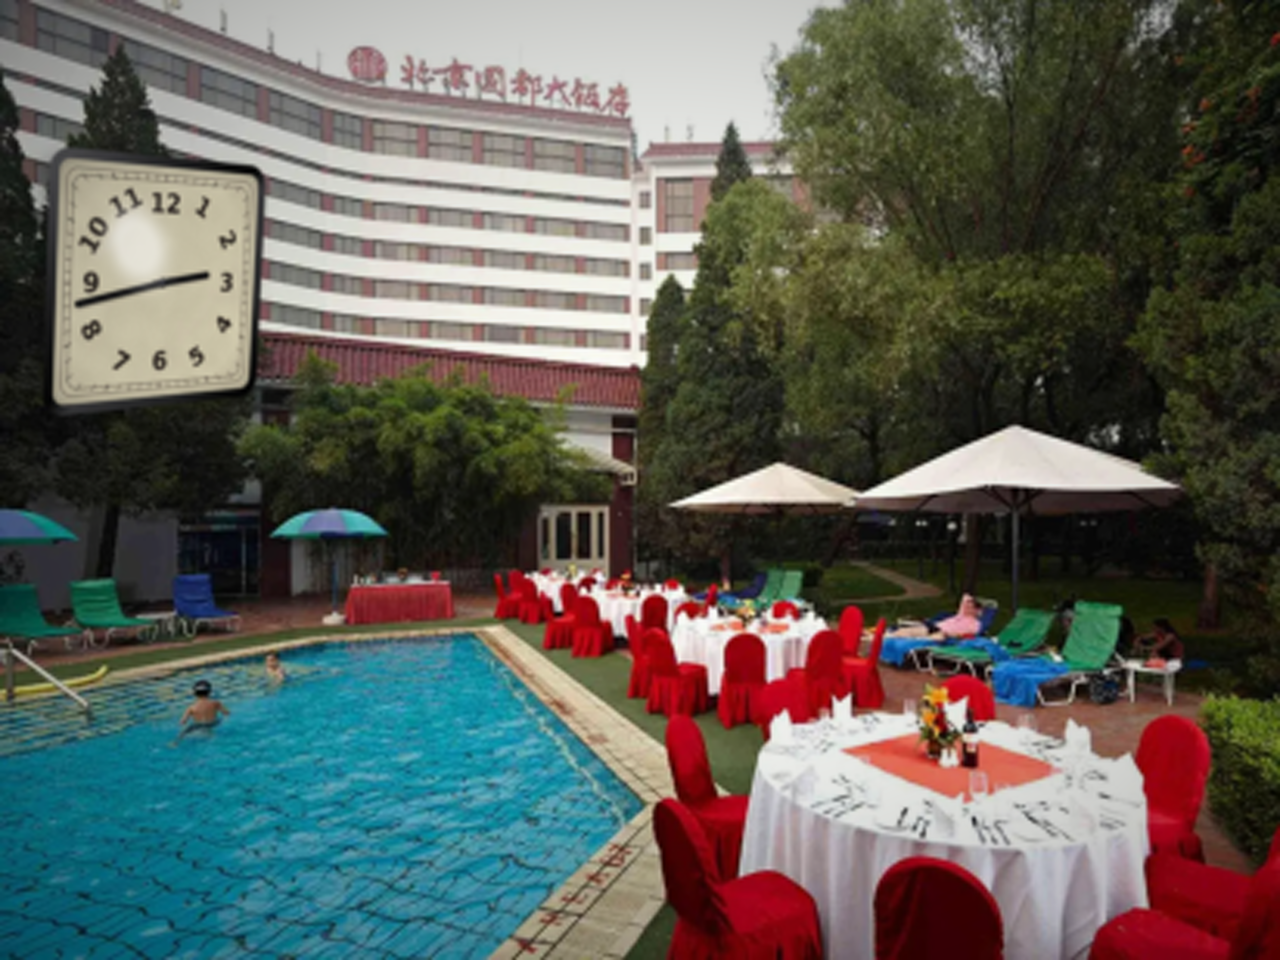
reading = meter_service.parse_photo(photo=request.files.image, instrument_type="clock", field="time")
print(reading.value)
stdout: 2:43
